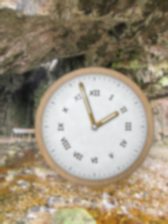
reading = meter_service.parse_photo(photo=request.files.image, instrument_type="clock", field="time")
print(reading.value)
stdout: 1:57
